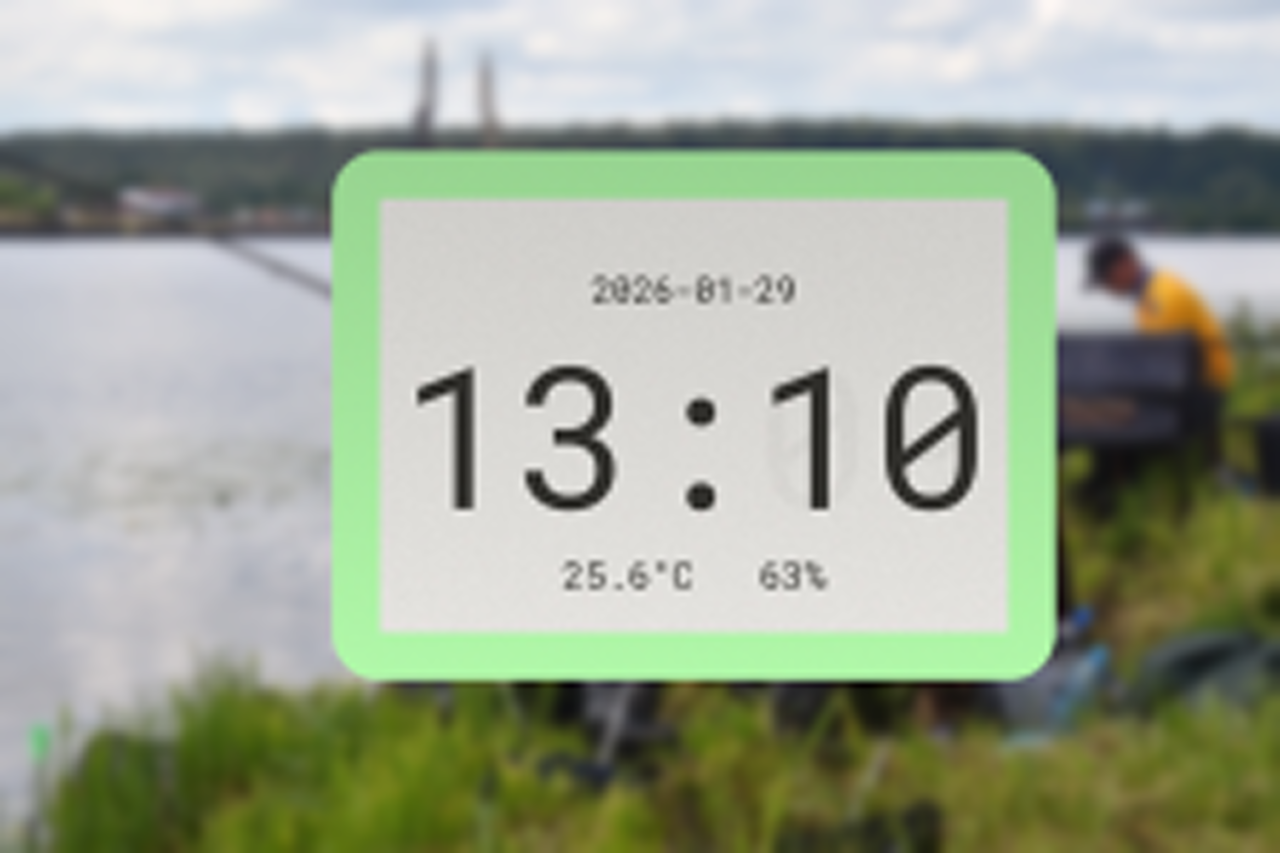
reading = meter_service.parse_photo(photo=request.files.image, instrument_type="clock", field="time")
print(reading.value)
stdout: 13:10
